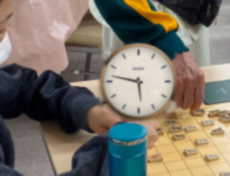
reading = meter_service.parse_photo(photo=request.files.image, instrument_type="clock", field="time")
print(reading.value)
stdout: 5:47
